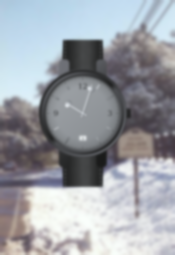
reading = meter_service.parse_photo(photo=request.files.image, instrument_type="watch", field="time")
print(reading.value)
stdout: 10:03
